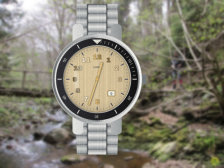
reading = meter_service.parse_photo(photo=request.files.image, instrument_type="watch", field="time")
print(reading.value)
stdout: 12:33
